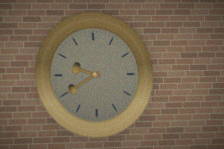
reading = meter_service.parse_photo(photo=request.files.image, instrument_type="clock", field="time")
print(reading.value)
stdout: 9:40
